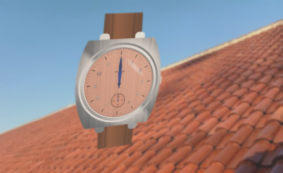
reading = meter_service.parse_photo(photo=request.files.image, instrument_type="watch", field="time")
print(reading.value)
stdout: 12:00
